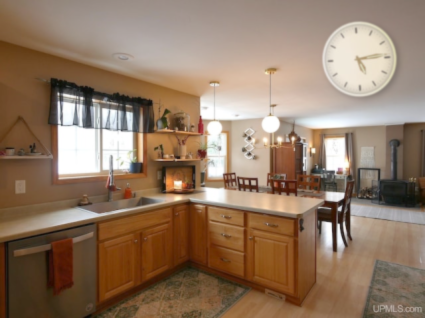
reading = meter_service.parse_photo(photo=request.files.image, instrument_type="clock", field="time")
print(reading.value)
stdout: 5:14
